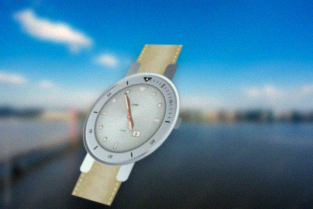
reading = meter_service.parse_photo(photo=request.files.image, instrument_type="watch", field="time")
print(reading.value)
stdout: 4:54
